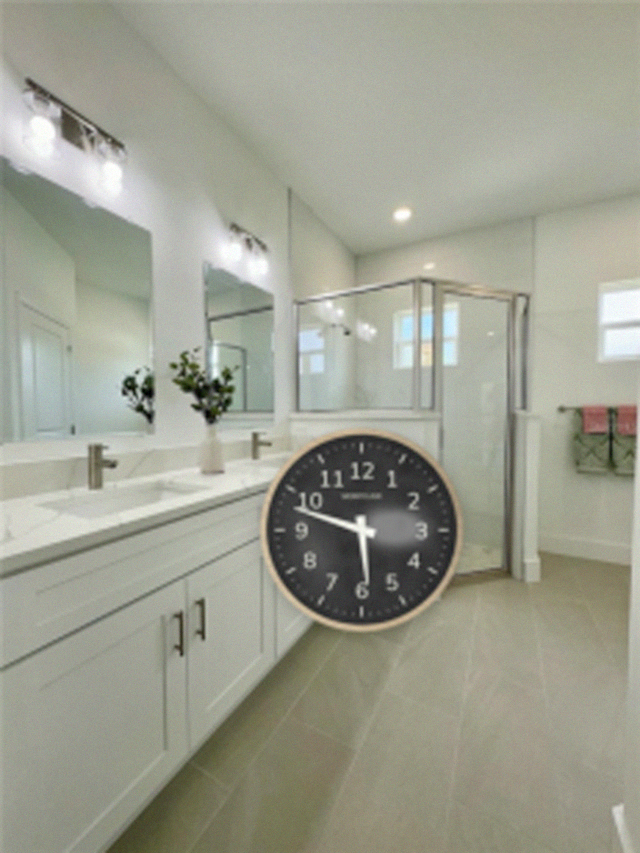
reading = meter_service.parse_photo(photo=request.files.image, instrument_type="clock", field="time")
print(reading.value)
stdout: 5:48
